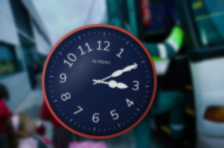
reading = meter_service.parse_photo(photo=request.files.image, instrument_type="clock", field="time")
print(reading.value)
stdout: 3:10
